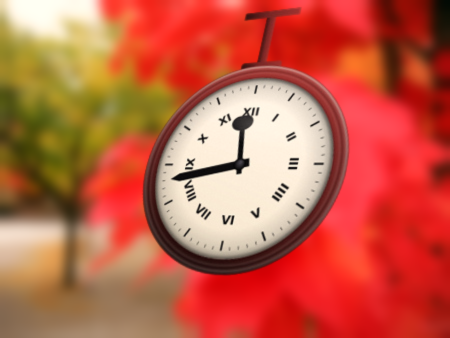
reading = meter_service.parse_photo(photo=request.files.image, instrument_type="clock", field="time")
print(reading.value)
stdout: 11:43
